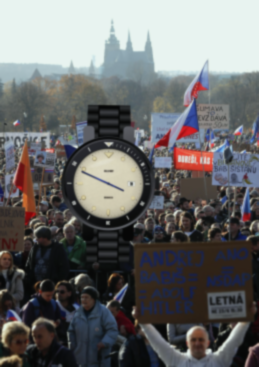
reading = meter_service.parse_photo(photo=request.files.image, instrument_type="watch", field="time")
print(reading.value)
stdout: 3:49
